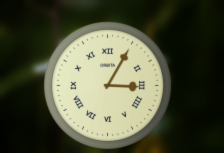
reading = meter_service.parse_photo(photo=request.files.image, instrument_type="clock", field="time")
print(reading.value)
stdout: 3:05
